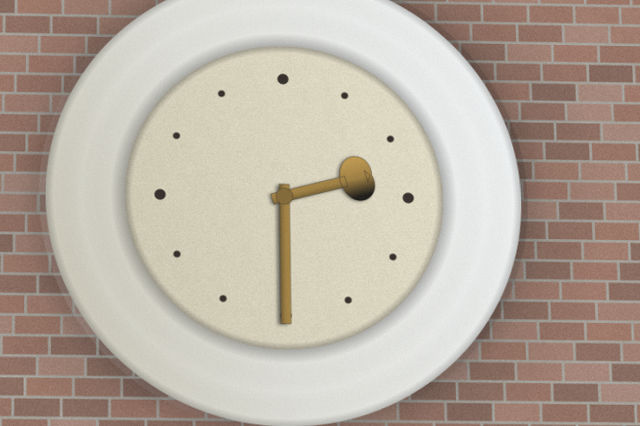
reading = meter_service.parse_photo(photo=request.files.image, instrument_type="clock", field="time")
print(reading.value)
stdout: 2:30
